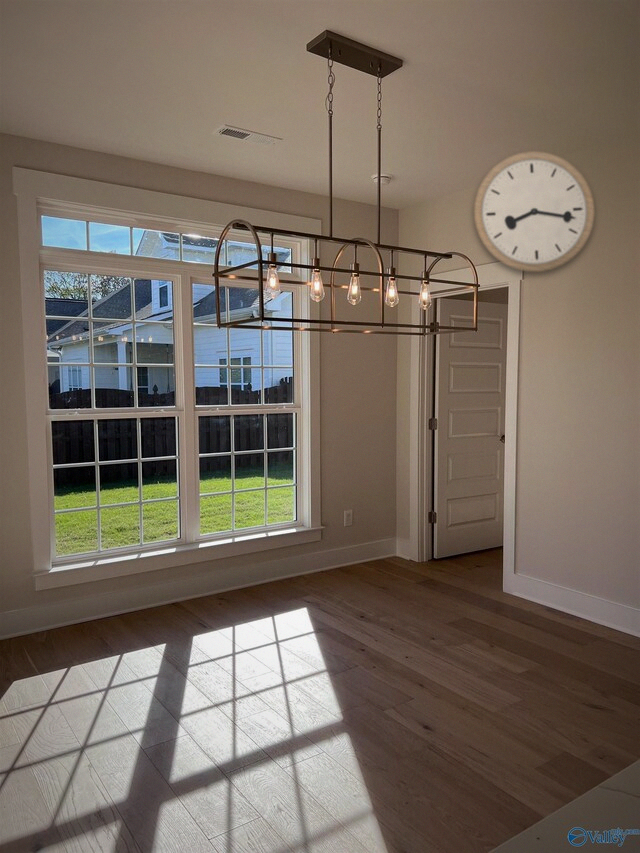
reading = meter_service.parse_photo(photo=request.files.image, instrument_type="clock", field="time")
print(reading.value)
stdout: 8:17
